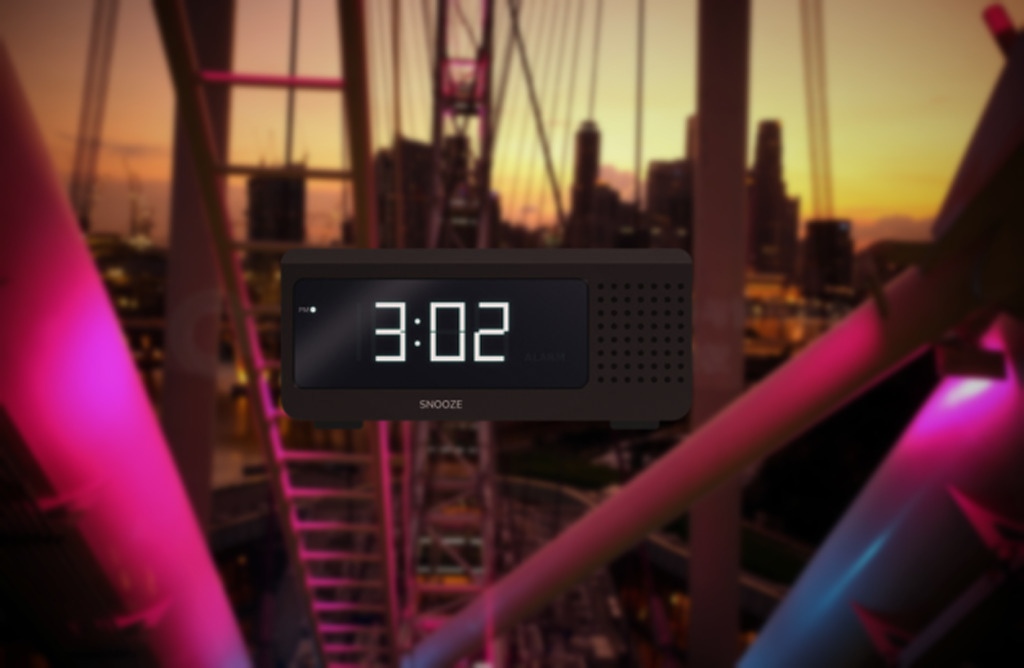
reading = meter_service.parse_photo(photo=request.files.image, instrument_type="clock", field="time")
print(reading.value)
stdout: 3:02
